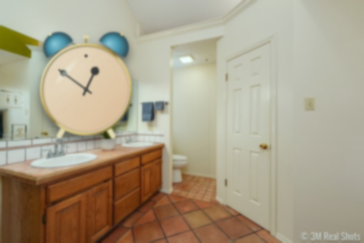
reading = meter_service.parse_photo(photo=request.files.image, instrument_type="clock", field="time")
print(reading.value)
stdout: 12:51
